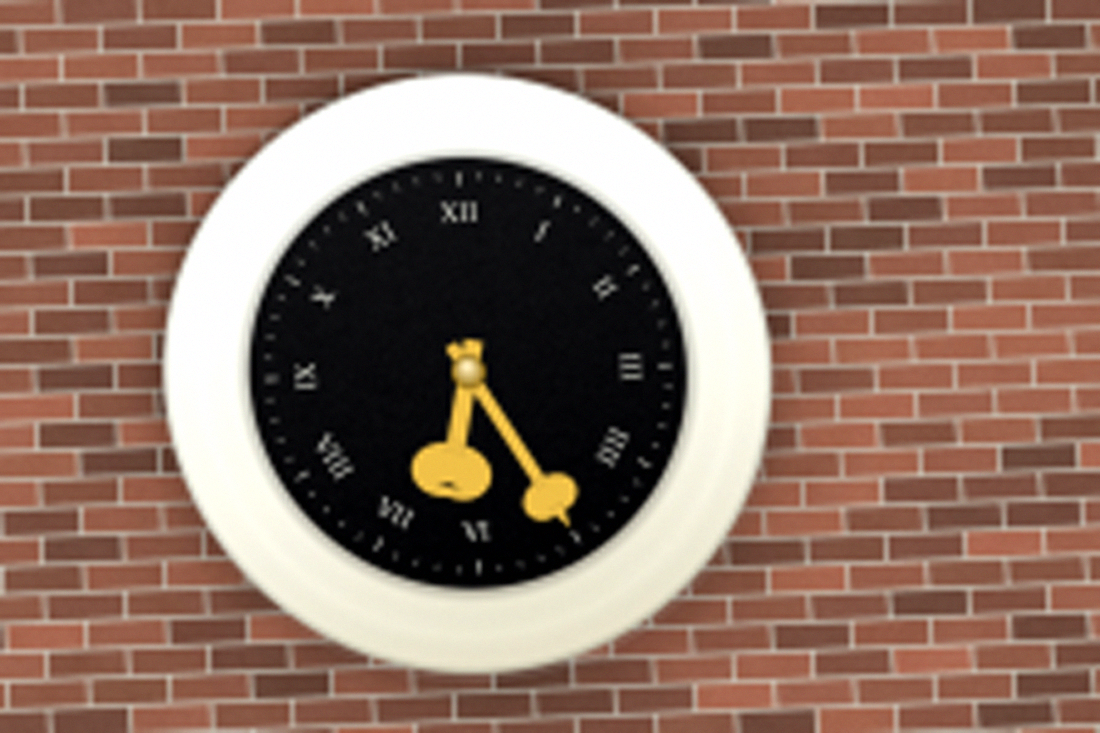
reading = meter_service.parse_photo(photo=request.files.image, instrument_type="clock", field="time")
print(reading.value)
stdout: 6:25
